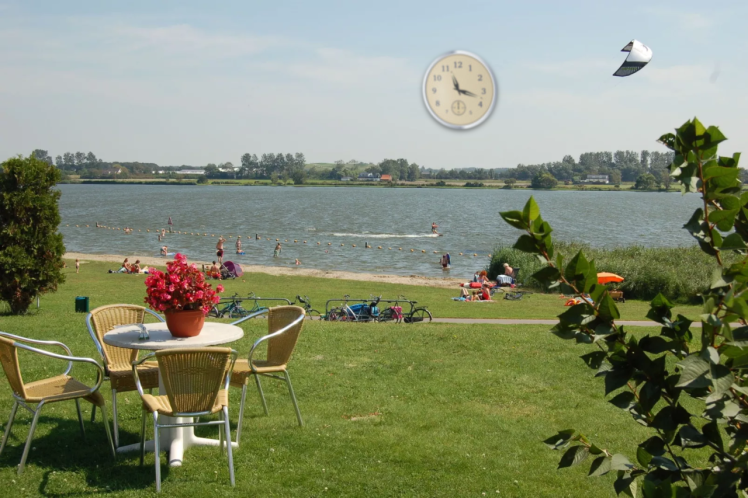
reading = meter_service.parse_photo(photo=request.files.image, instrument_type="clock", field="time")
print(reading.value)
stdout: 11:18
